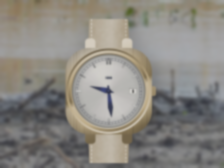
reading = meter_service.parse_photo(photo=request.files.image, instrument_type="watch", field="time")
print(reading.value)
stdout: 9:29
